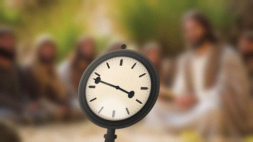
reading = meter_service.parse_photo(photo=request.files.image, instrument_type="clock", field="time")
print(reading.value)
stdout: 3:48
